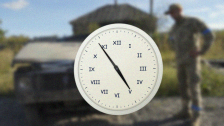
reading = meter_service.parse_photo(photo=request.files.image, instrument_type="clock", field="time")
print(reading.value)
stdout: 4:54
